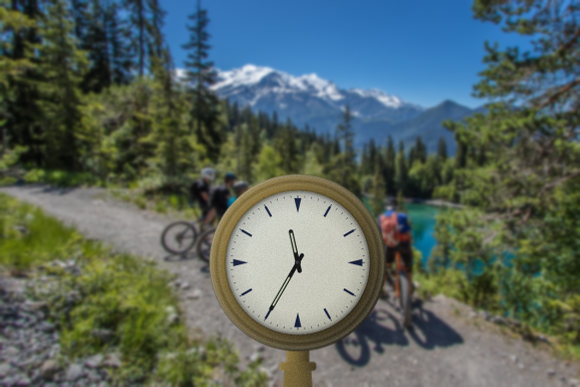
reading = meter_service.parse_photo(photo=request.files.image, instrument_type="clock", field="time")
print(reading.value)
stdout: 11:35
